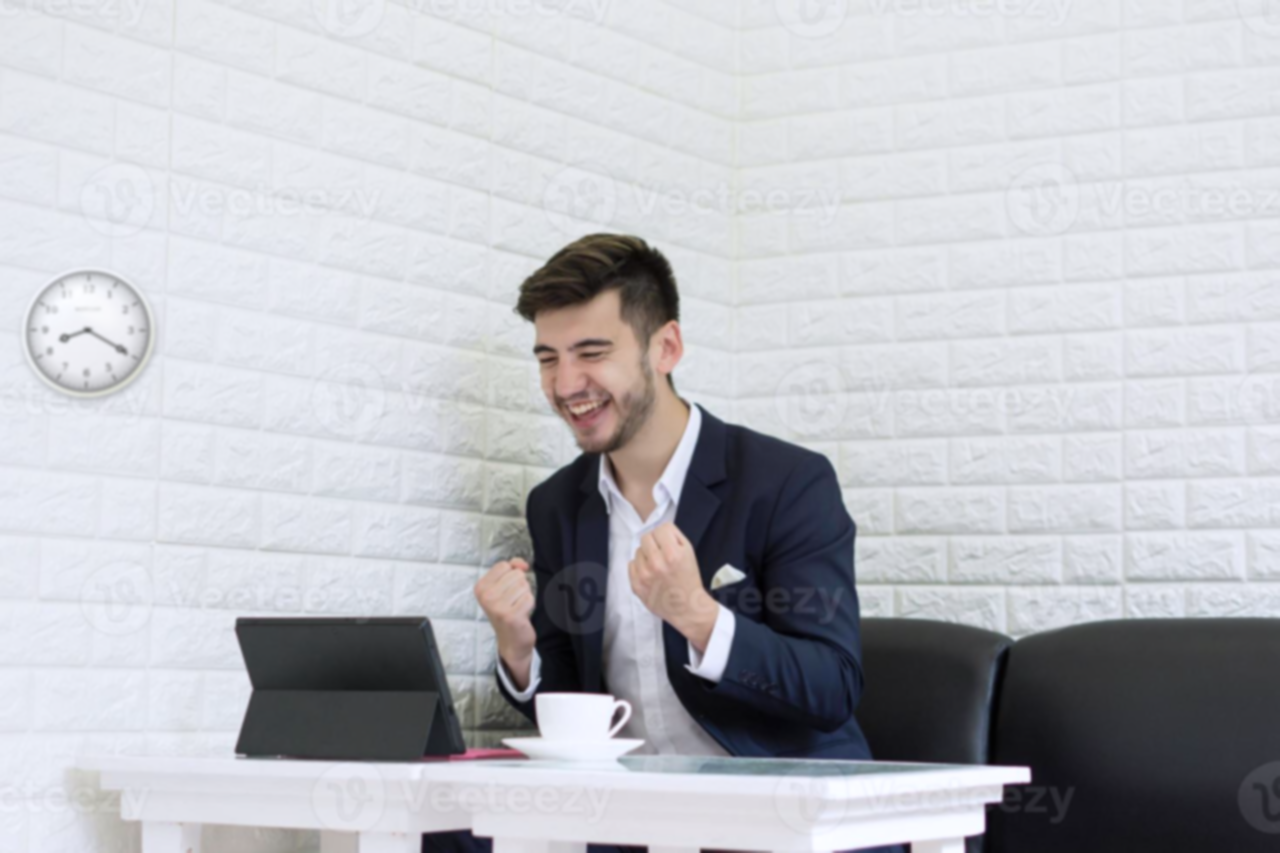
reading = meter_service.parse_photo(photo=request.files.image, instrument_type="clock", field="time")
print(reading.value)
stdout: 8:20
